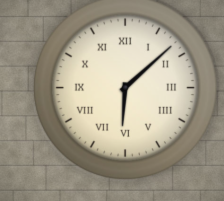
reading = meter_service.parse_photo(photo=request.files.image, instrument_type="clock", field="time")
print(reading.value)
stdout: 6:08
